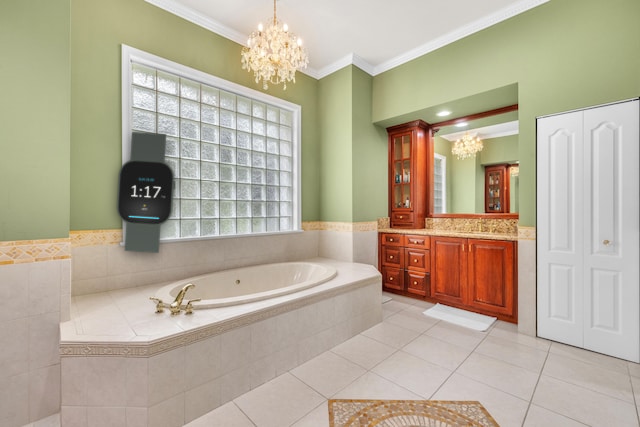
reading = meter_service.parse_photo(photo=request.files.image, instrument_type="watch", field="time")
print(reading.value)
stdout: 1:17
